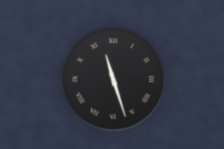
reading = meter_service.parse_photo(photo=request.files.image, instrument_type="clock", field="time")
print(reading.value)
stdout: 11:27
